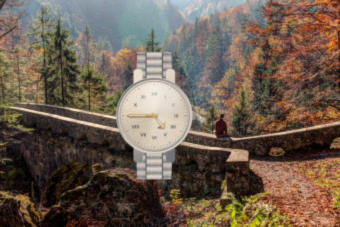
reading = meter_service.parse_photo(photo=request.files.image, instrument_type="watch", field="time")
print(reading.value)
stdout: 4:45
